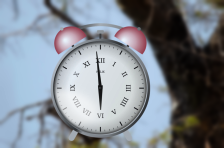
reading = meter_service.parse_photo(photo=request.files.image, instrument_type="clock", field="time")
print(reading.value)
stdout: 5:59
